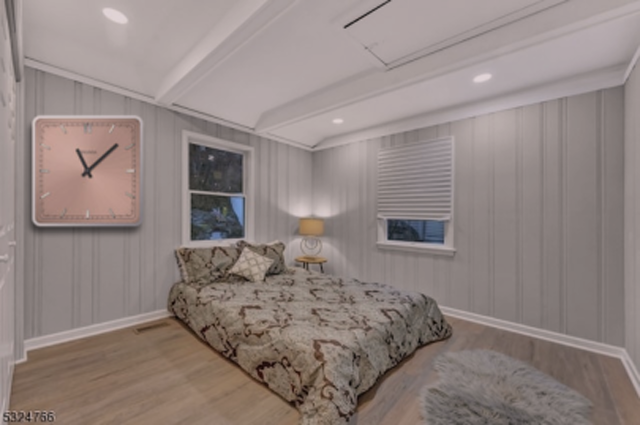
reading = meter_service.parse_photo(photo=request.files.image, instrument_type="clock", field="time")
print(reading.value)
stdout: 11:08
